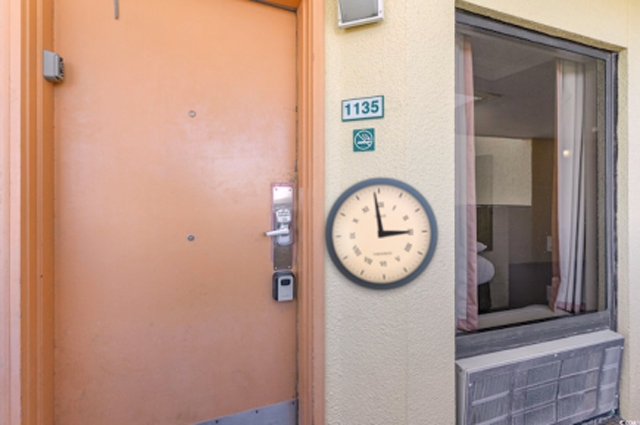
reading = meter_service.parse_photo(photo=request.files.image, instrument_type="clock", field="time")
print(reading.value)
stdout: 2:59
